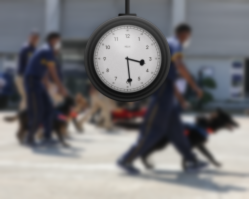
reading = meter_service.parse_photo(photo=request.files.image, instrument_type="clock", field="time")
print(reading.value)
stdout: 3:29
